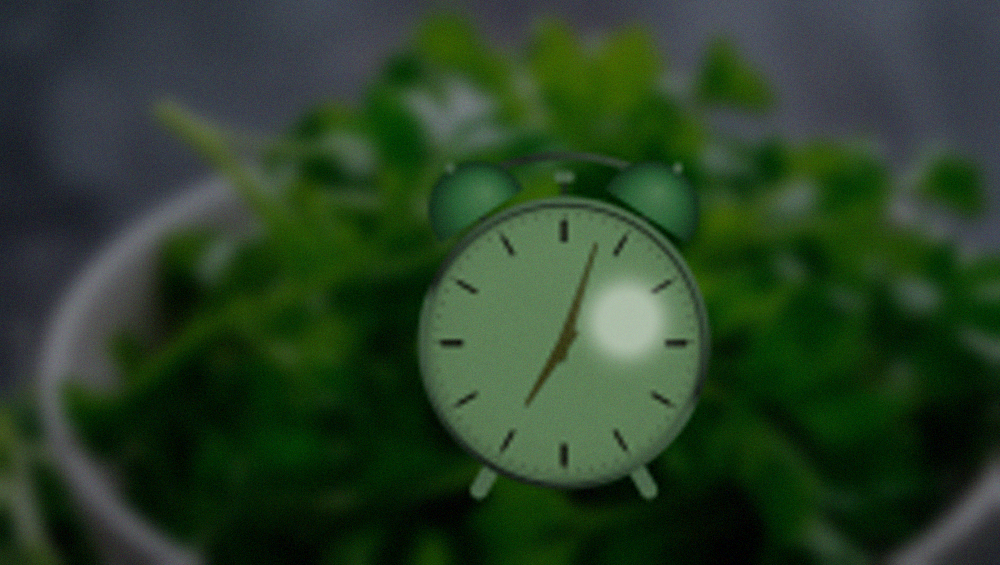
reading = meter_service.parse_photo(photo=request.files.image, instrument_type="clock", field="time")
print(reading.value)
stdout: 7:03
